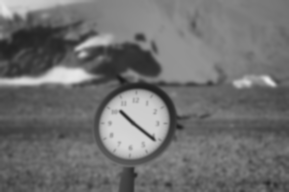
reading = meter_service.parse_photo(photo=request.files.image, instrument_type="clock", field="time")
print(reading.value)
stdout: 10:21
